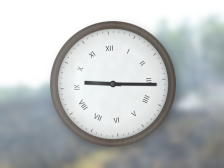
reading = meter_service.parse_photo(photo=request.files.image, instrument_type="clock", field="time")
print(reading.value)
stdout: 9:16
